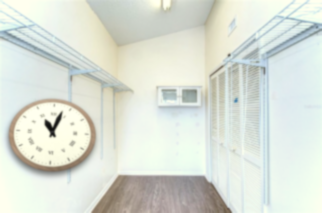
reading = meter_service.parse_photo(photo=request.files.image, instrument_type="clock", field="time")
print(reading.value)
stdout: 11:03
